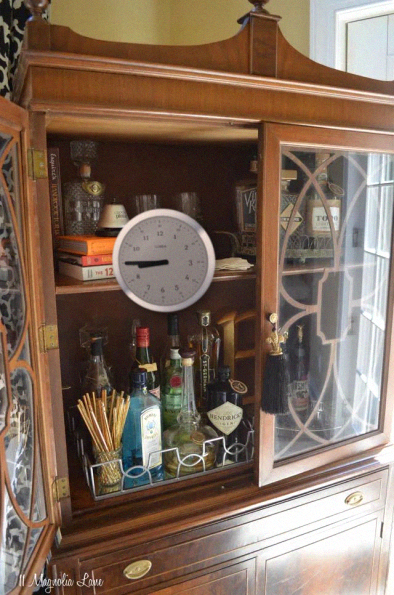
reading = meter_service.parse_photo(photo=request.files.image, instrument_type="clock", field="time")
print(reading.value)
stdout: 8:45
